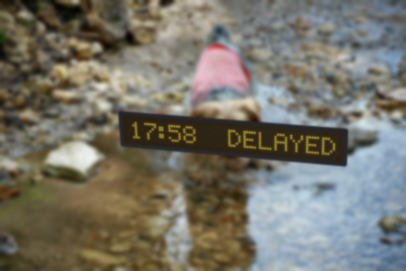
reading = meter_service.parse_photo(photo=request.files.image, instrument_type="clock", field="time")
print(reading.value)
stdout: 17:58
